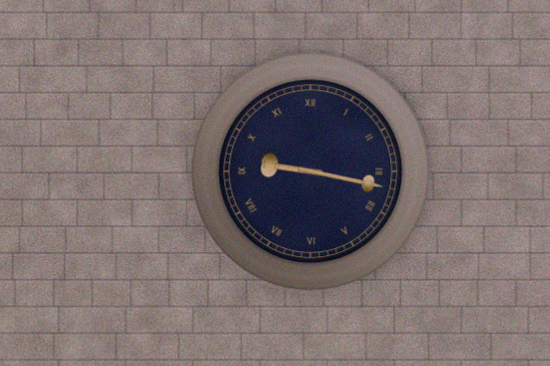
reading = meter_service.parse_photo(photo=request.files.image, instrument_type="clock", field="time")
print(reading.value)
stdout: 9:17
